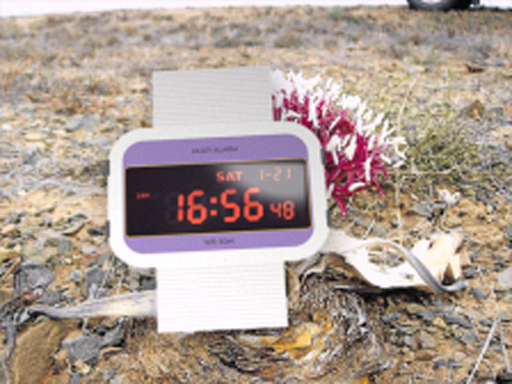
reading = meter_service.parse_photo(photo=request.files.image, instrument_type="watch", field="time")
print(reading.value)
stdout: 16:56:48
